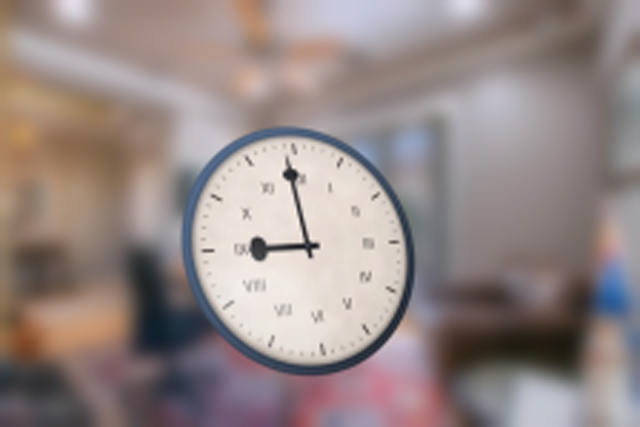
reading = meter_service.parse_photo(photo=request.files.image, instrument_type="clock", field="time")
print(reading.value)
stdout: 8:59
